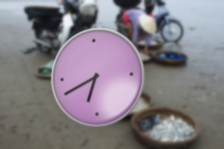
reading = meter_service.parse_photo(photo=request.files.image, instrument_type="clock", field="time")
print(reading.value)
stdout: 6:41
